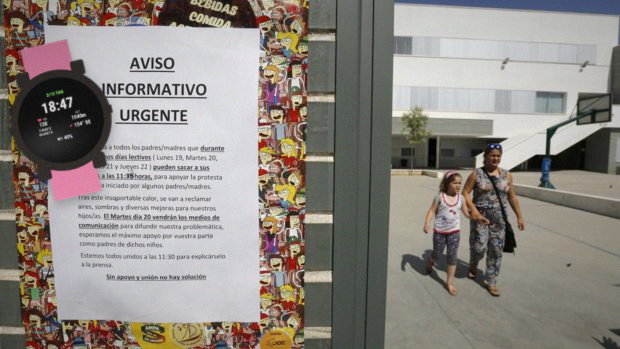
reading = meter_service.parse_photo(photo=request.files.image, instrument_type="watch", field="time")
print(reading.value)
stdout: 18:47
